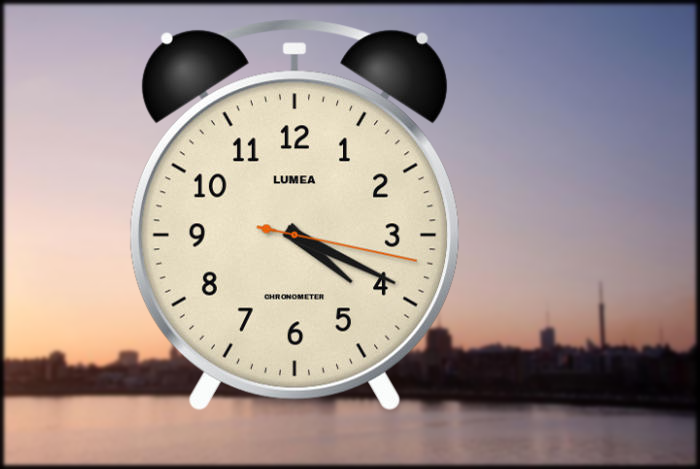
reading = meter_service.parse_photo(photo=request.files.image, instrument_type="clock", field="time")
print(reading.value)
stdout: 4:19:17
